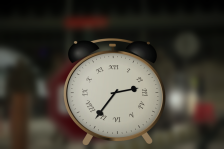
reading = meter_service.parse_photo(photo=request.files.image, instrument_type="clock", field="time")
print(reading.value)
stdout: 2:36
